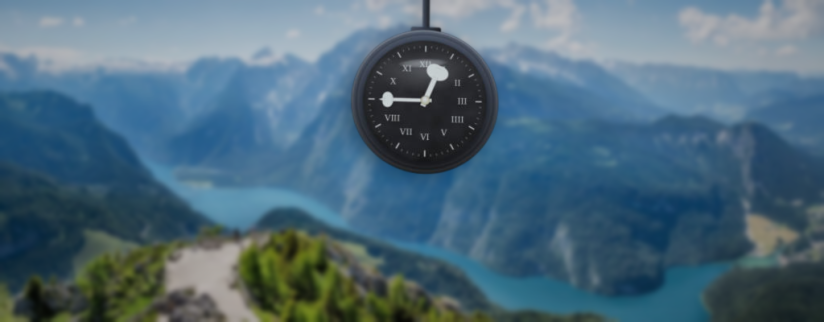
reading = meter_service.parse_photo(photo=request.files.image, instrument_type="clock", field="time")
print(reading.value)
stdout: 12:45
